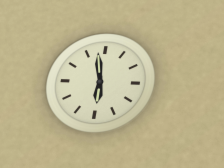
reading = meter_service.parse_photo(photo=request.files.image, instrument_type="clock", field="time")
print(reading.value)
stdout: 5:58
